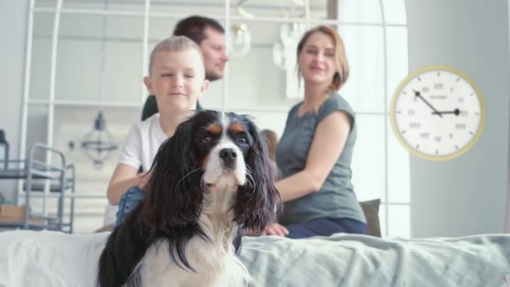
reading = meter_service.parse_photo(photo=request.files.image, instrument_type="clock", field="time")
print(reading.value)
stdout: 2:52
